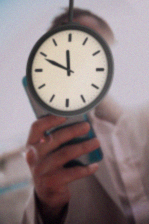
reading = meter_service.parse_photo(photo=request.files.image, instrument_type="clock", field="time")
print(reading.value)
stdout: 11:49
